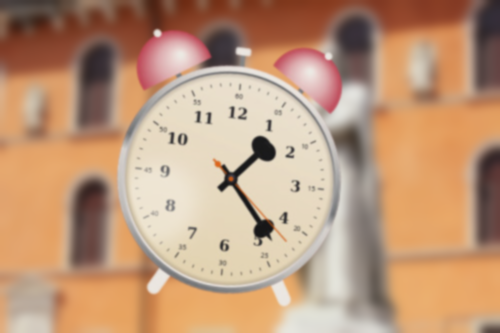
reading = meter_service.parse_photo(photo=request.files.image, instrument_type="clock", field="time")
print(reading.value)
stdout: 1:23:22
